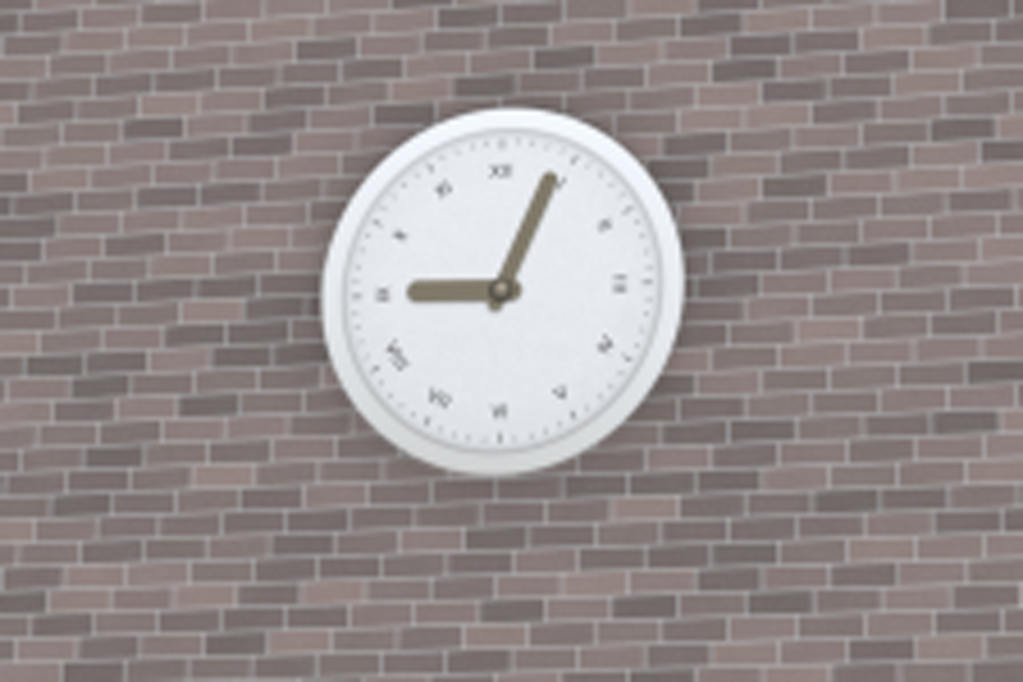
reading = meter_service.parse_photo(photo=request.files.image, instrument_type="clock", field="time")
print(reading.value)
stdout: 9:04
